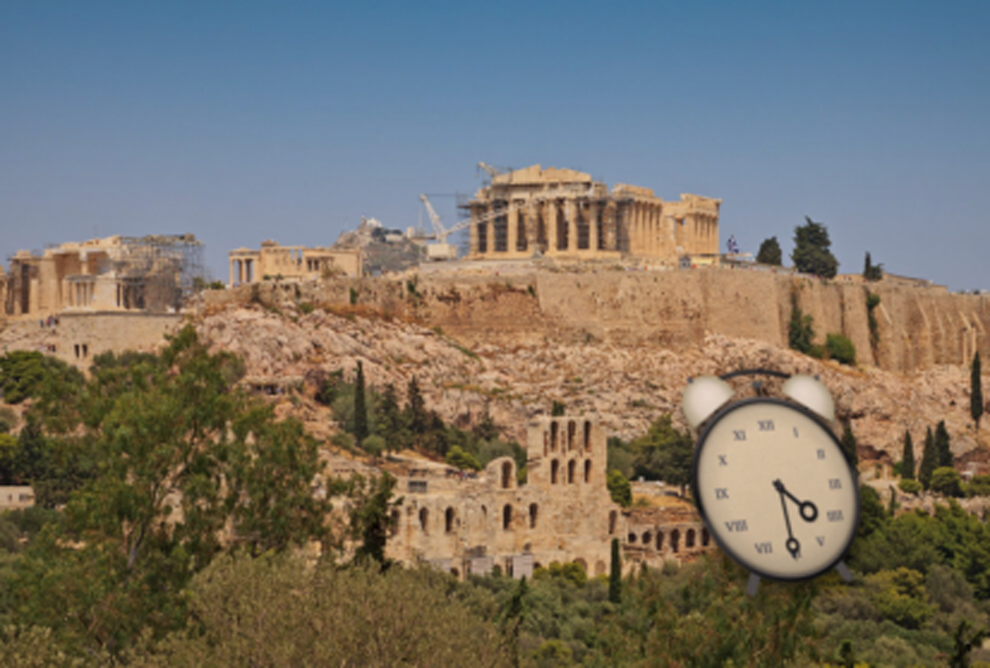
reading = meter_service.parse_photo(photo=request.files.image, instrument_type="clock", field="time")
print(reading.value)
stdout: 4:30
